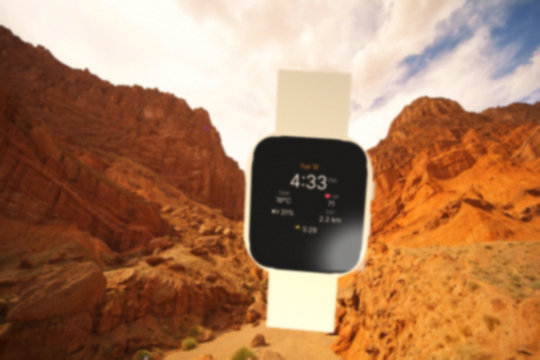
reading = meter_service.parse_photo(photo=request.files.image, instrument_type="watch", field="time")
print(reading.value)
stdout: 4:33
